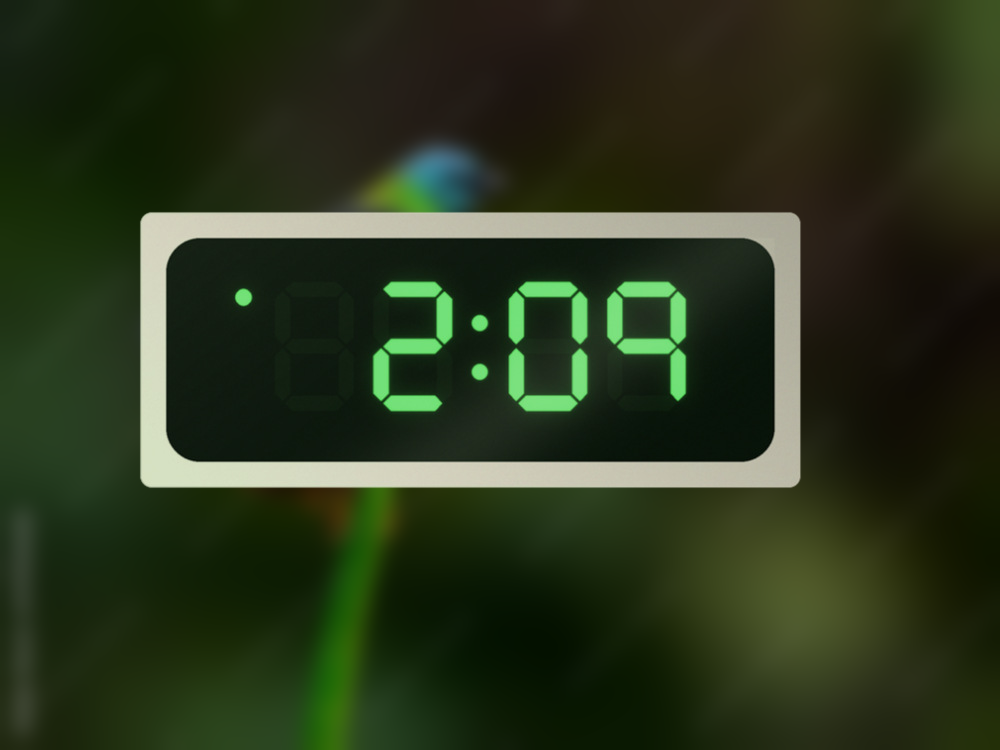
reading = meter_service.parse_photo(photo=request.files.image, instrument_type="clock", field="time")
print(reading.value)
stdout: 2:09
